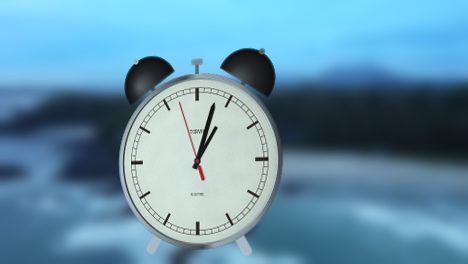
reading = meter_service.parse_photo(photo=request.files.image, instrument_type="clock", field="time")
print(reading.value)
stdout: 1:02:57
